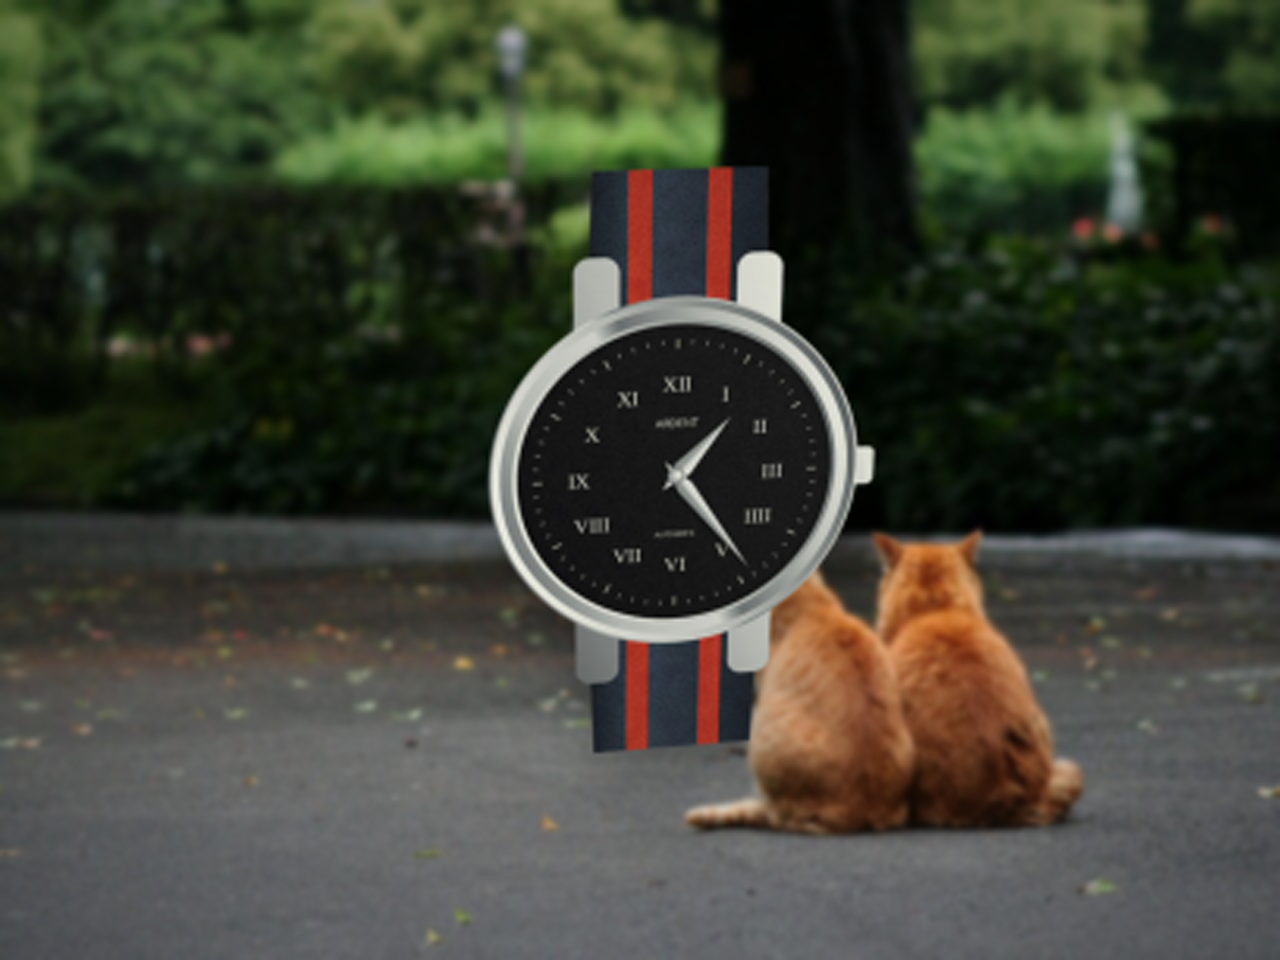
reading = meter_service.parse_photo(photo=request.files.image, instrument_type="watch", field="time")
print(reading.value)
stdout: 1:24
